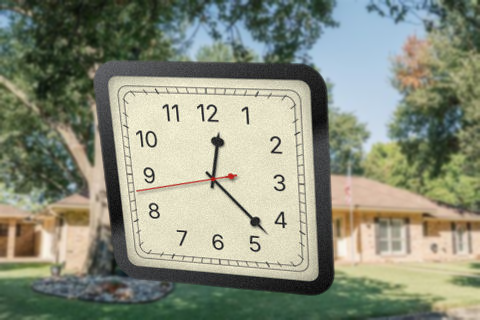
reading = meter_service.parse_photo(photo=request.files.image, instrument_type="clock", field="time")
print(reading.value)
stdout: 12:22:43
